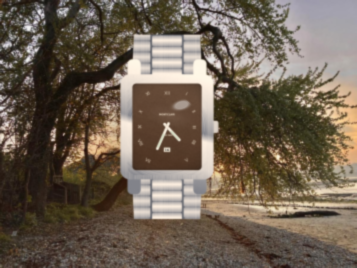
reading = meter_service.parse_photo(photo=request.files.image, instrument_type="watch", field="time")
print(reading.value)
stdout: 4:34
